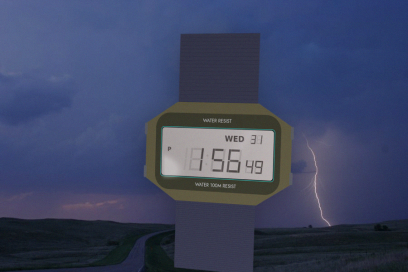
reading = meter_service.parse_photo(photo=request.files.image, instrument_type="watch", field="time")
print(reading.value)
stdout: 1:56:49
